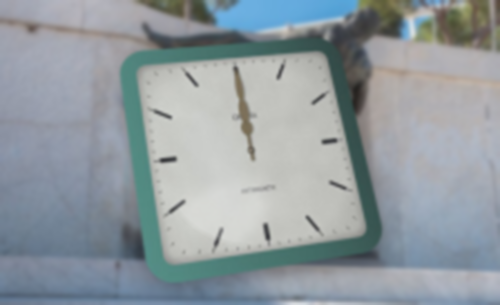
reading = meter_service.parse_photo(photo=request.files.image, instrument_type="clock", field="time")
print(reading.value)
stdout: 12:00
